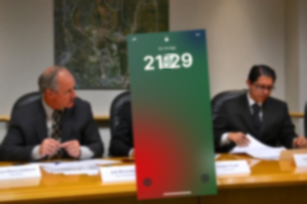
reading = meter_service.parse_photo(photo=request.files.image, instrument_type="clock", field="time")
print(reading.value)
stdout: 21:29
